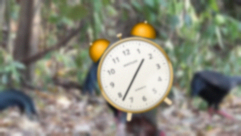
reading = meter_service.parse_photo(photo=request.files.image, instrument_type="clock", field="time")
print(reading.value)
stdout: 1:38
